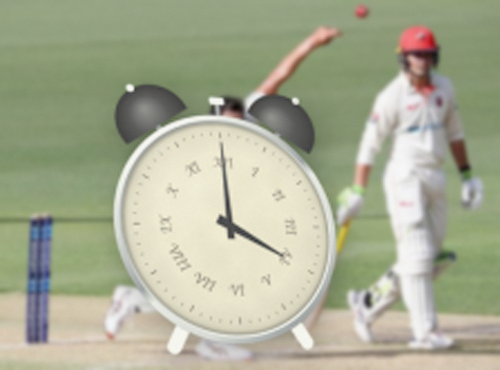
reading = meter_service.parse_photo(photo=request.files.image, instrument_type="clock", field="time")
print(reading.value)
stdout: 4:00
